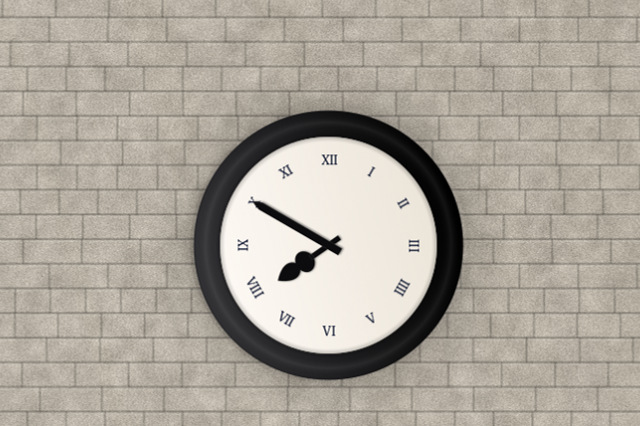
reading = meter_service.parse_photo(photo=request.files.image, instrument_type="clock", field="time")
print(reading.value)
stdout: 7:50
